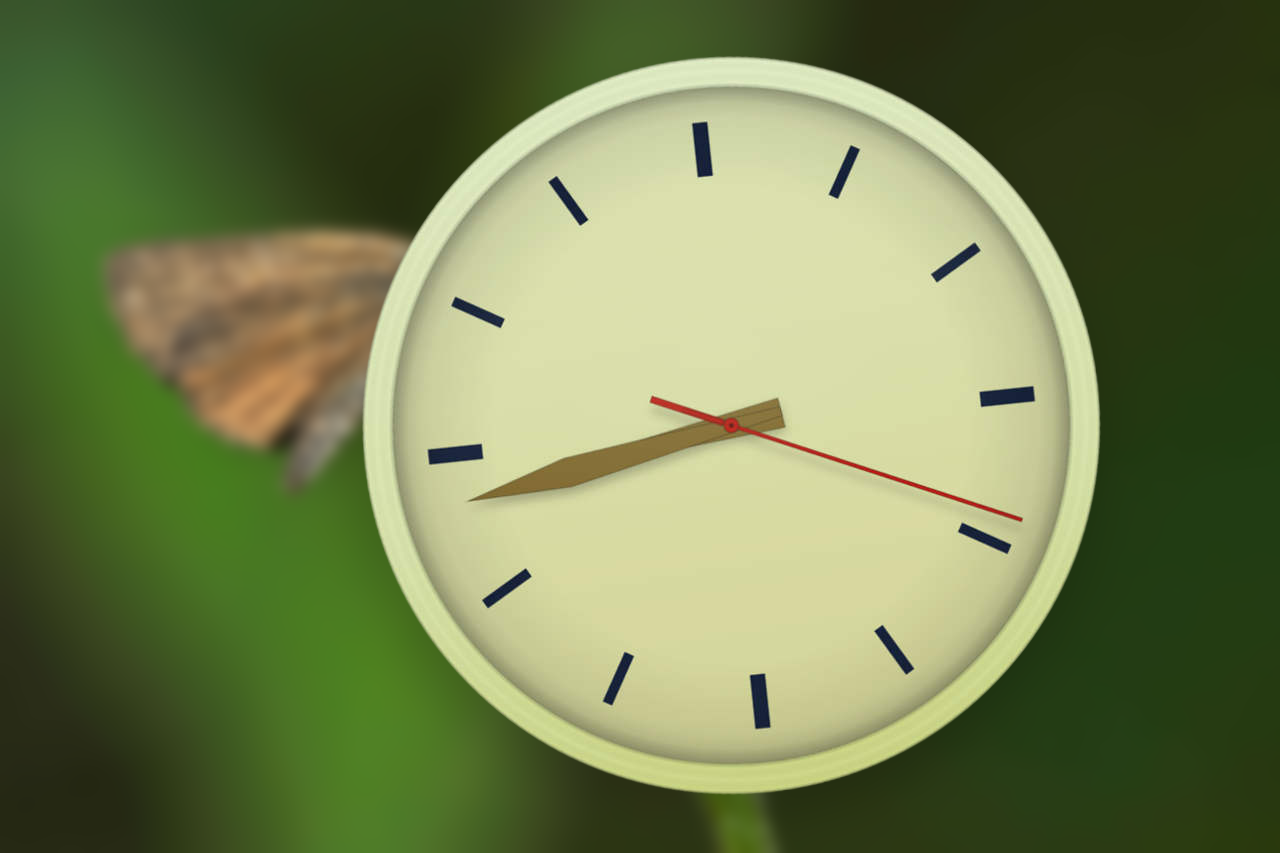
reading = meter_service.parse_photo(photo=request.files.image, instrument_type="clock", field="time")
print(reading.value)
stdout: 8:43:19
